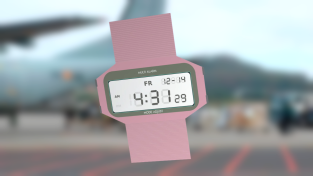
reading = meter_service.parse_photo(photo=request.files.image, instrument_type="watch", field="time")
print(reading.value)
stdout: 4:31:29
